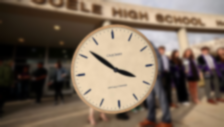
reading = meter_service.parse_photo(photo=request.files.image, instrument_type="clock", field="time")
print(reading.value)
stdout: 3:52
